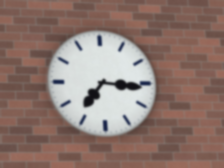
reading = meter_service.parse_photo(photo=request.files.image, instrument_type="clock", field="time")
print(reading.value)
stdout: 7:16
